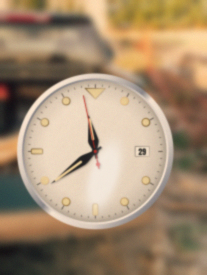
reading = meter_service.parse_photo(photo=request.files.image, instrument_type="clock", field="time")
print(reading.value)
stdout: 11:38:58
